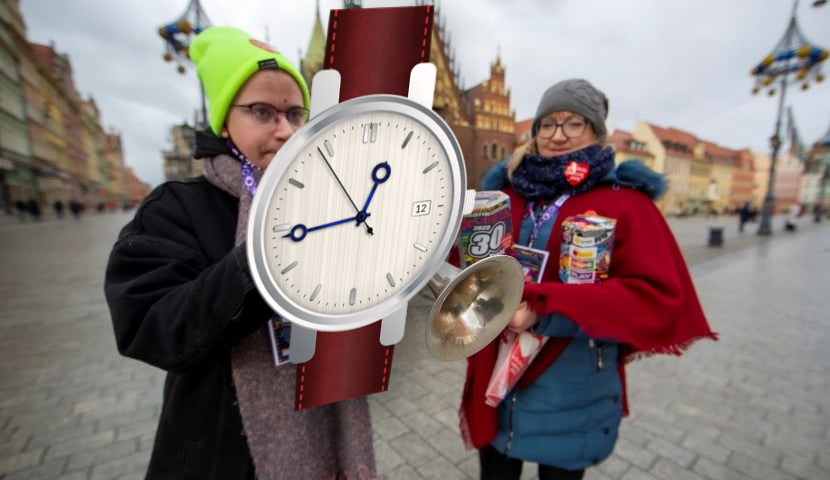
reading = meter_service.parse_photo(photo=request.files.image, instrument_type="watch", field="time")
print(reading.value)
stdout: 12:43:54
